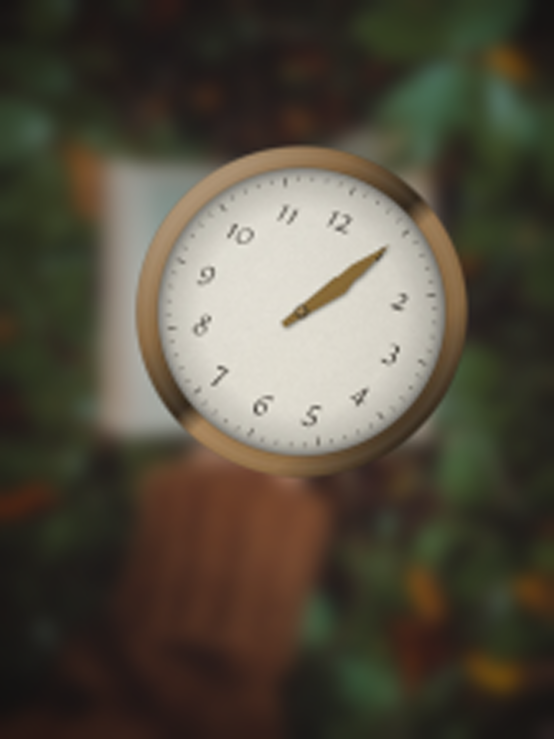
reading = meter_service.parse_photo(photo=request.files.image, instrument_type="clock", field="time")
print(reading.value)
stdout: 1:05
